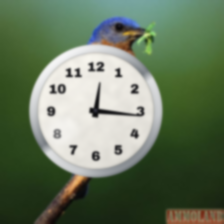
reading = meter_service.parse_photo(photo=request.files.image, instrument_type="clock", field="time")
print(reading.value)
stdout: 12:16
